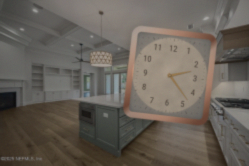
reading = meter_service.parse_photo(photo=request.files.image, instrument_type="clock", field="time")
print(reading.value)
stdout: 2:23
